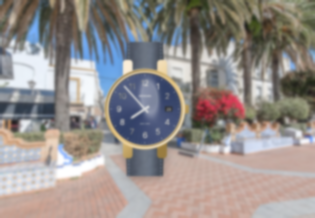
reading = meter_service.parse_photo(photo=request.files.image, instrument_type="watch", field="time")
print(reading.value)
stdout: 7:53
